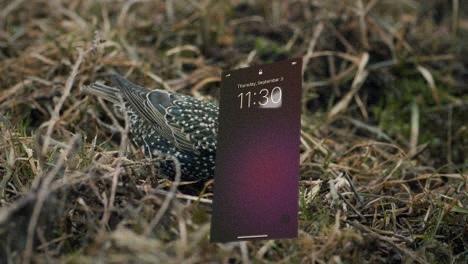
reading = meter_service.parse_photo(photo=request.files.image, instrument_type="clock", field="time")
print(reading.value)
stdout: 11:30
